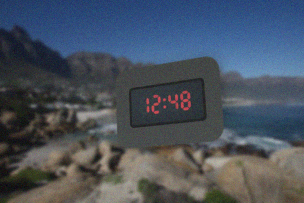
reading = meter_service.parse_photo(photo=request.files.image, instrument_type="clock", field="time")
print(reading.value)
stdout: 12:48
